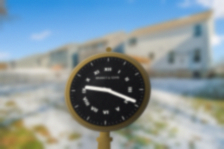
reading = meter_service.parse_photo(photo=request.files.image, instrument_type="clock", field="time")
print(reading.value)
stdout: 9:19
